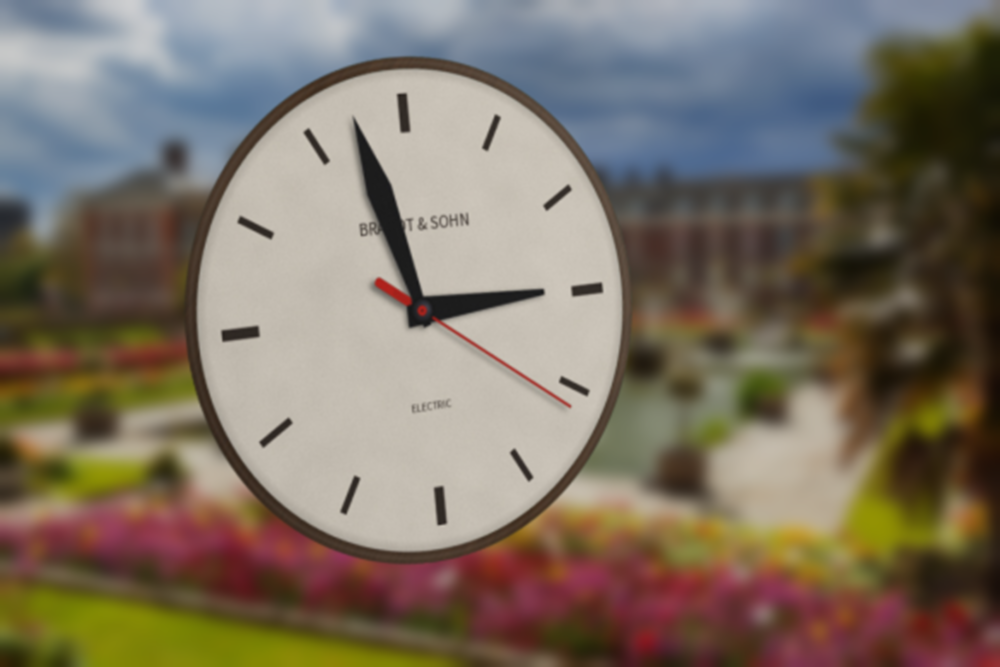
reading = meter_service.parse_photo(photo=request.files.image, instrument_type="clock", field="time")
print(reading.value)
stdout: 2:57:21
